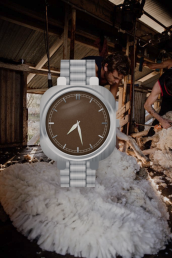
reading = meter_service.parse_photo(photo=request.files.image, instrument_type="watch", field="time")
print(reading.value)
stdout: 7:28
